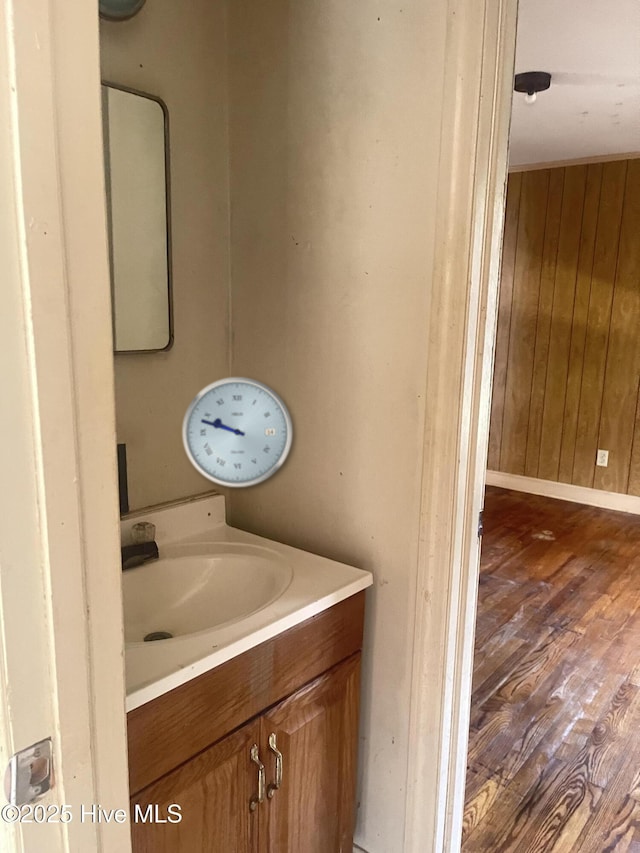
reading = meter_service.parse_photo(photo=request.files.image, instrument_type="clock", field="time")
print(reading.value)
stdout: 9:48
